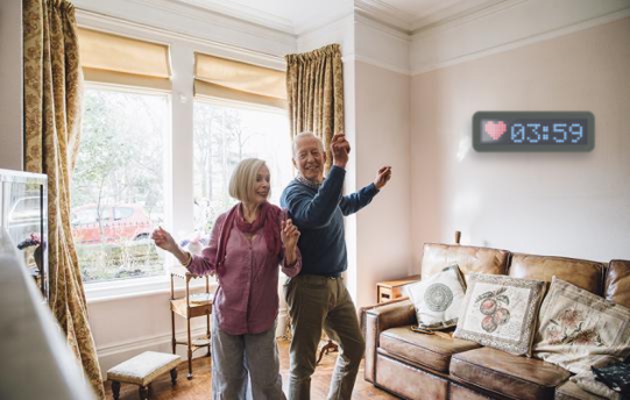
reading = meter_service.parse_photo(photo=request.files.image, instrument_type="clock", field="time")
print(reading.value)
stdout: 3:59
